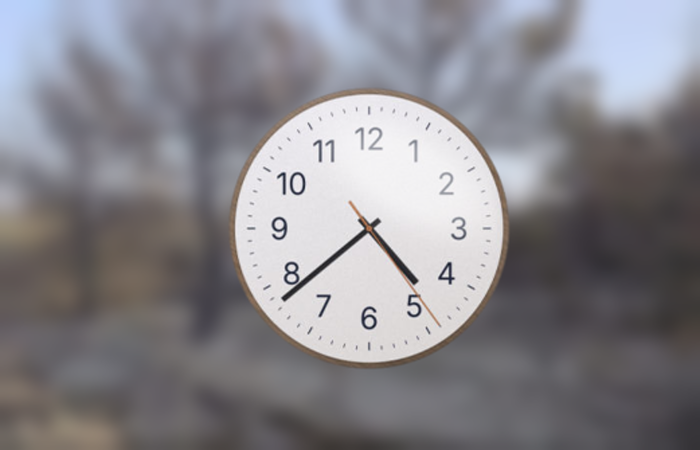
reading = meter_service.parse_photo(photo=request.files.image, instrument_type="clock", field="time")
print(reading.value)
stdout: 4:38:24
